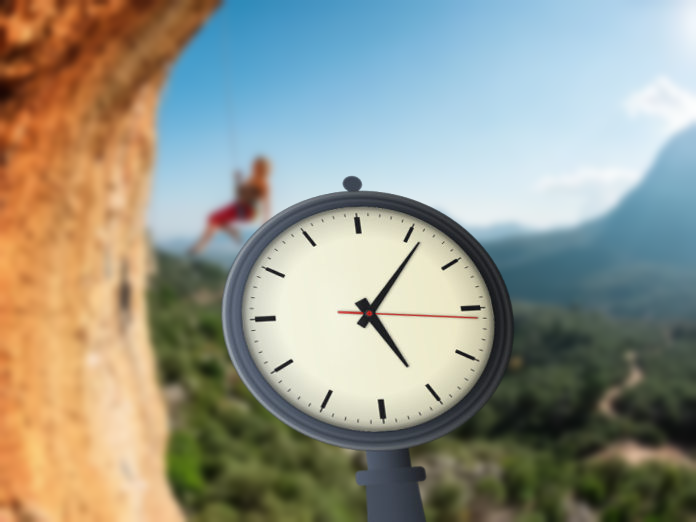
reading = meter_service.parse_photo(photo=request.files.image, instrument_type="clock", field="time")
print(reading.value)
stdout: 5:06:16
